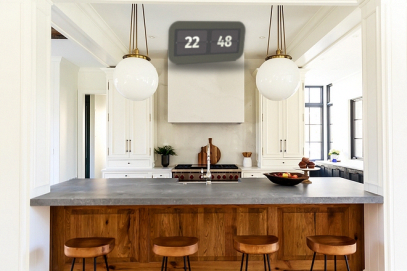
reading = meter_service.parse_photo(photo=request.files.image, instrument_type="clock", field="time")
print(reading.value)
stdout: 22:48
